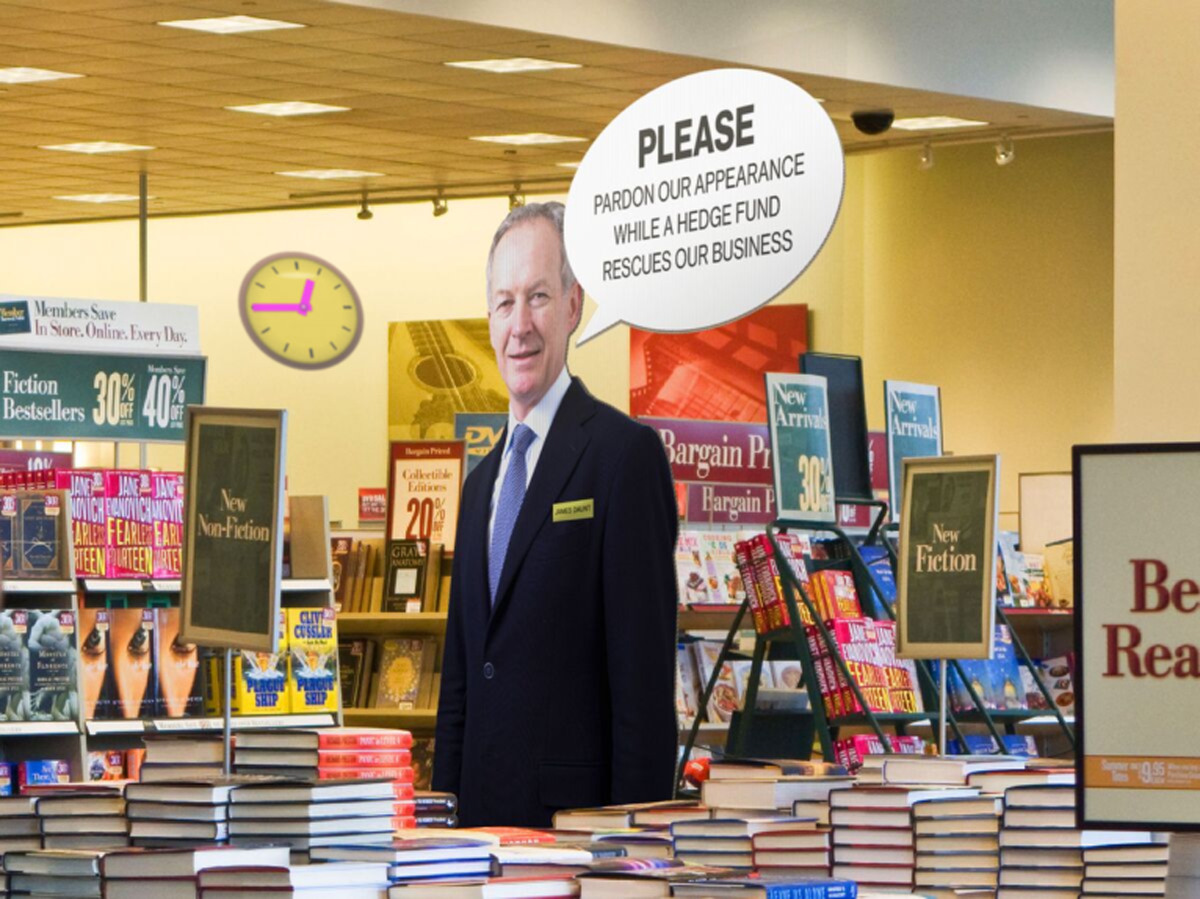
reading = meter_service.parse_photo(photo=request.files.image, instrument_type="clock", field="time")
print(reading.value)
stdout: 12:45
